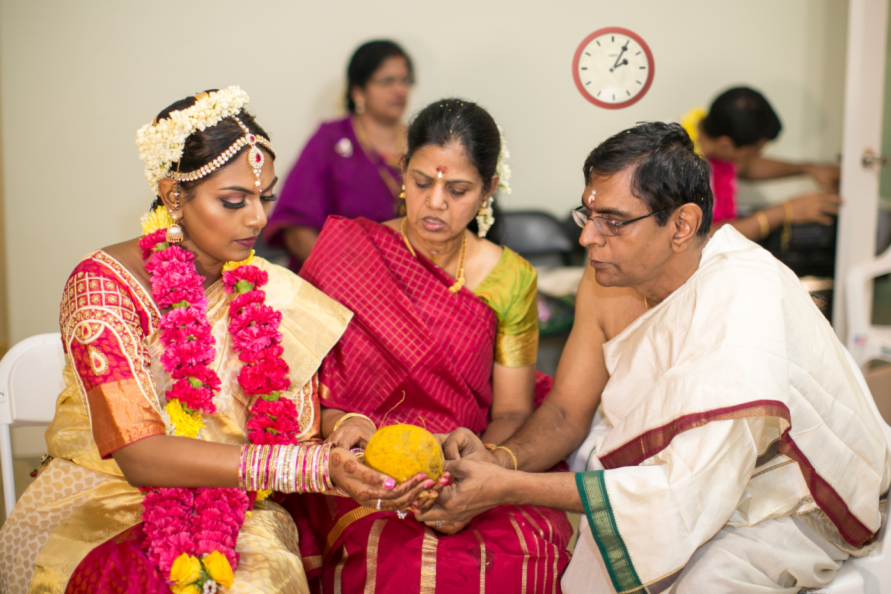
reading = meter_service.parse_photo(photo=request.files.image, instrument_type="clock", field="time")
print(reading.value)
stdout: 2:05
